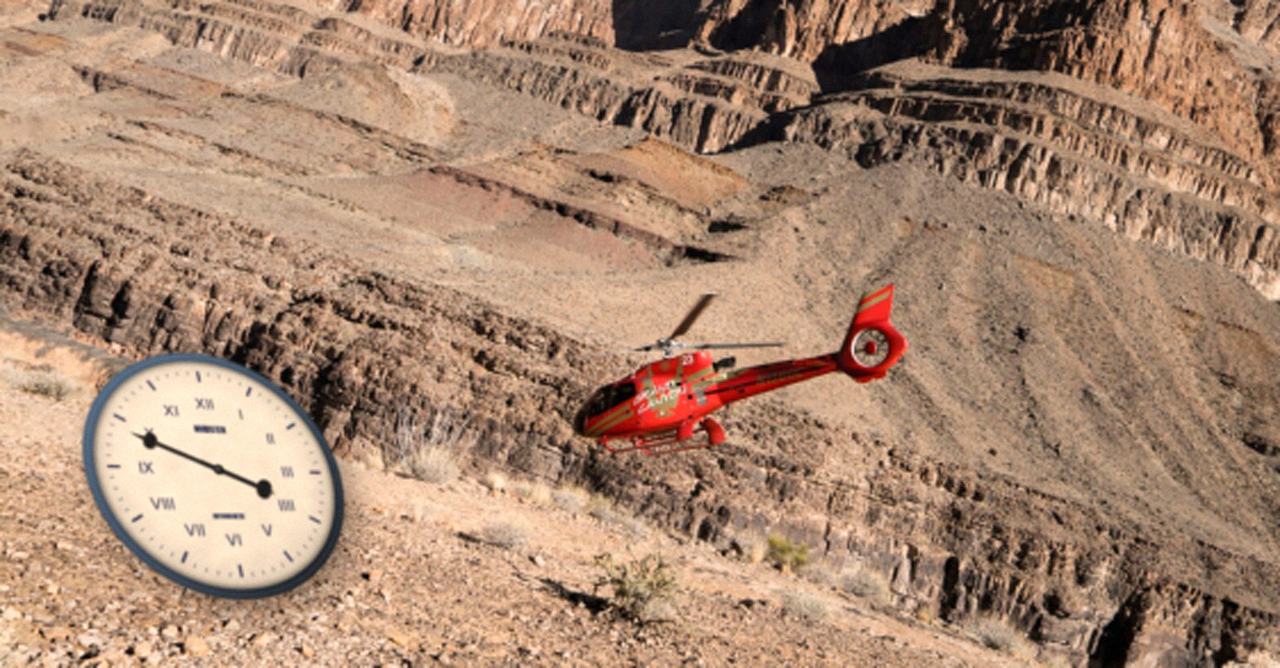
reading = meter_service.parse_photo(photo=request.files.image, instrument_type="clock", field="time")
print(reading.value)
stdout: 3:49
